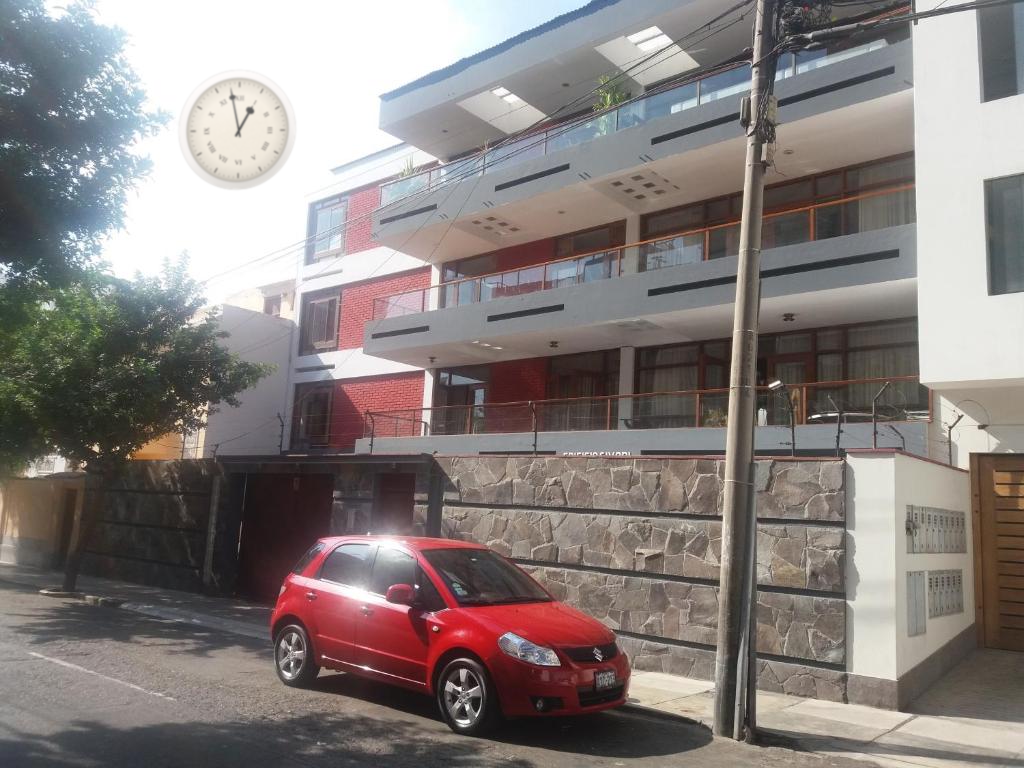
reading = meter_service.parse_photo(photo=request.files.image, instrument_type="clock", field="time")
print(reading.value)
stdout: 12:58
